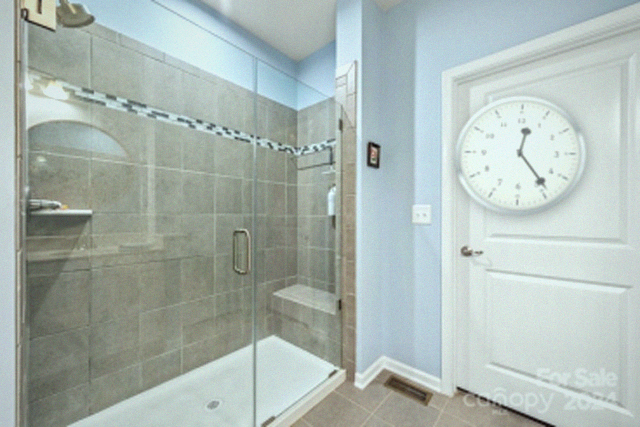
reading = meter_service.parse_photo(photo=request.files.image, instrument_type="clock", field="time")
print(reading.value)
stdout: 12:24
